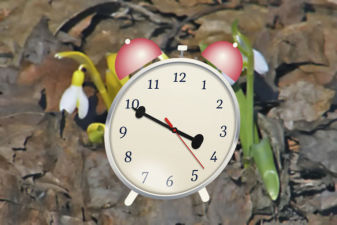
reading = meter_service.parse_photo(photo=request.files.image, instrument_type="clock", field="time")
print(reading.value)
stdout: 3:49:23
